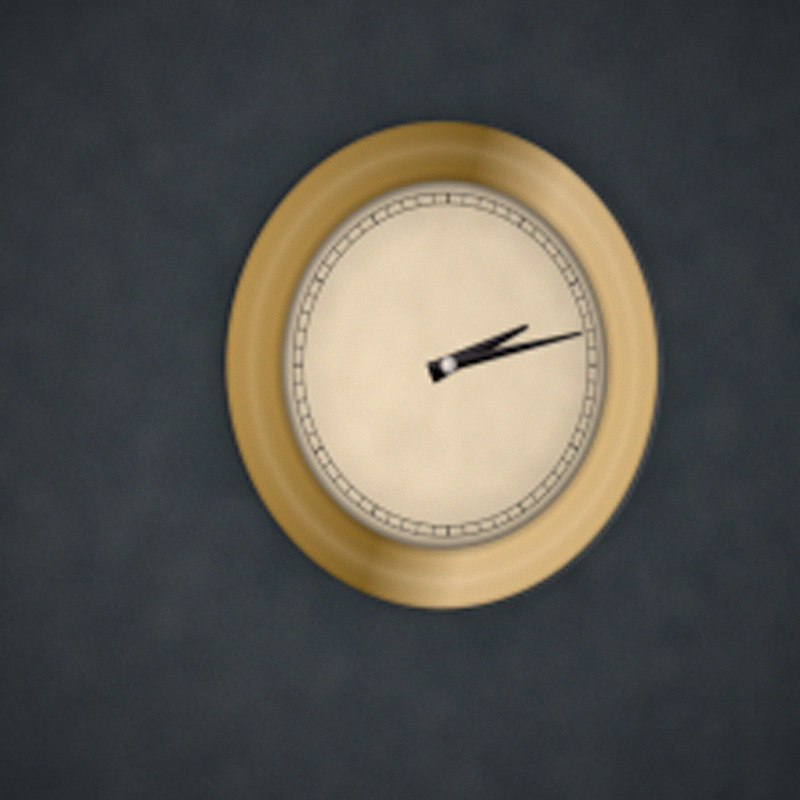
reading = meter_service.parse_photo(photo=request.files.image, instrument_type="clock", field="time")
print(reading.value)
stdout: 2:13
